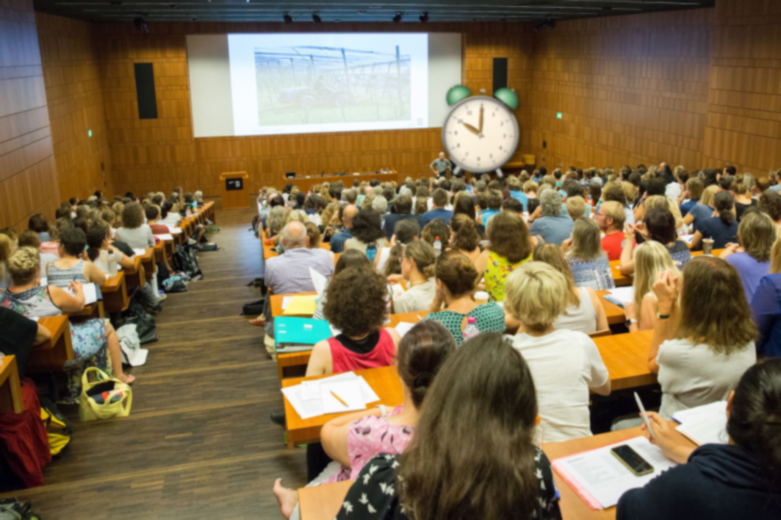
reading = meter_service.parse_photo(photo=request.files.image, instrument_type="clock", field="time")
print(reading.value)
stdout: 10:00
